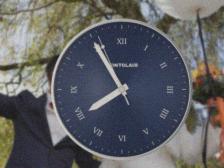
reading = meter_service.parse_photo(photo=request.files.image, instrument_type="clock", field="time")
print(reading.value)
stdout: 7:54:56
